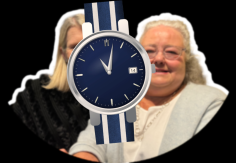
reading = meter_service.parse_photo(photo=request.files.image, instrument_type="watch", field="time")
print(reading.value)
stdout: 11:02
